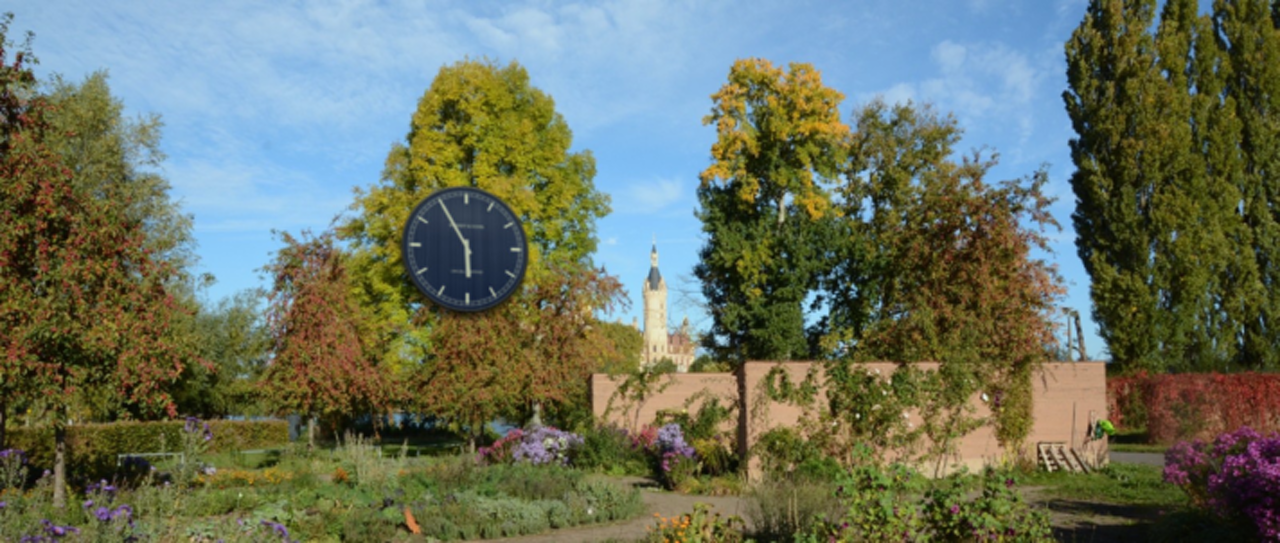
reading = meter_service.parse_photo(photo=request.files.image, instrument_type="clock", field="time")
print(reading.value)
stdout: 5:55
